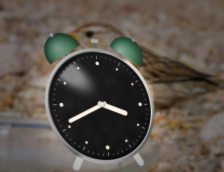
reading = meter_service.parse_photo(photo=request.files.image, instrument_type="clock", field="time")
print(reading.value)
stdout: 3:41
